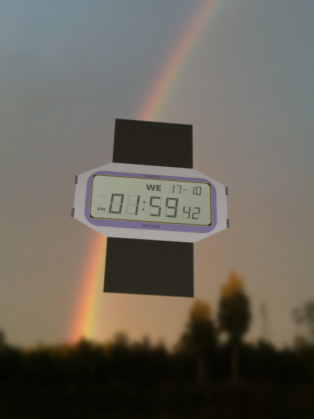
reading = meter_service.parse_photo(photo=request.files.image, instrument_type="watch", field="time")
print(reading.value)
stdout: 1:59:42
